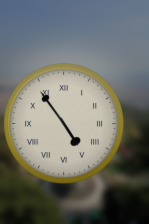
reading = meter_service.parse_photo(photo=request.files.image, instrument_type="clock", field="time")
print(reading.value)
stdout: 4:54
